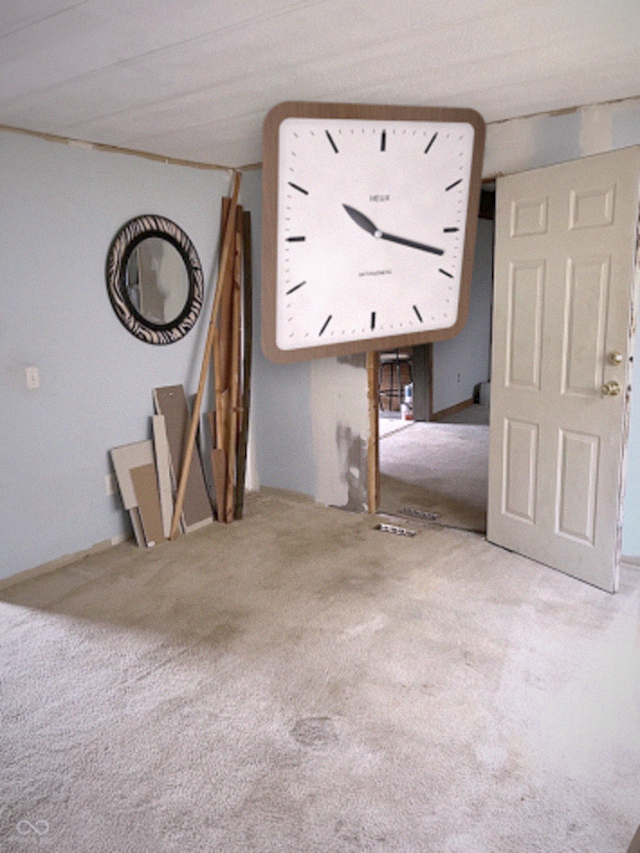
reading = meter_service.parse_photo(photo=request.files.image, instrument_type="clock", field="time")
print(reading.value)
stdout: 10:18
